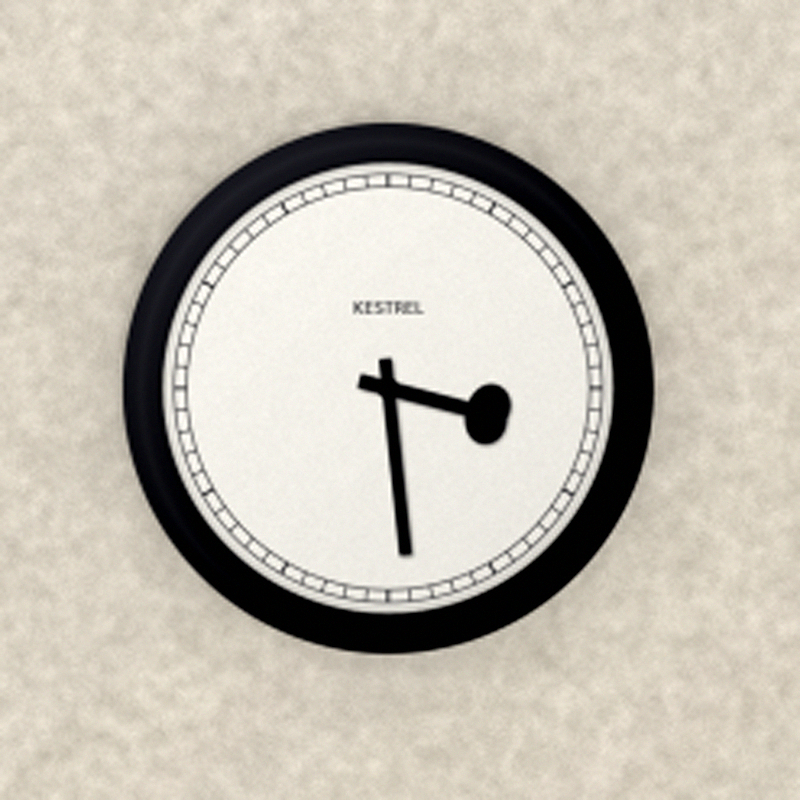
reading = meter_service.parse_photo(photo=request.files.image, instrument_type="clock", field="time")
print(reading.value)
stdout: 3:29
